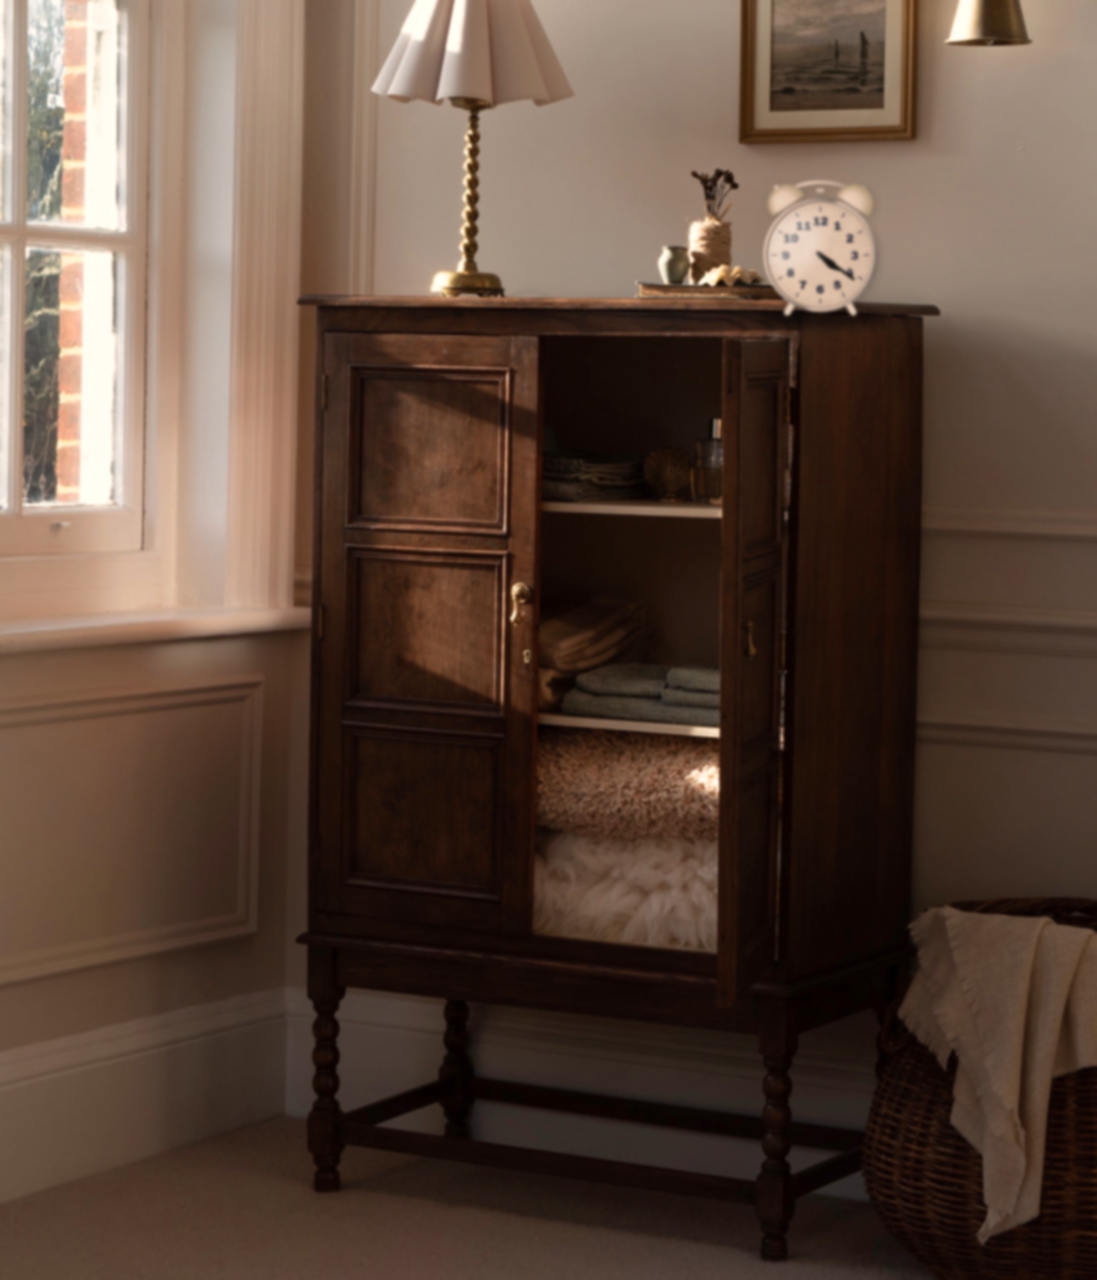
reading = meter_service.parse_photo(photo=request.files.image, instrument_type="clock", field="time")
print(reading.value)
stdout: 4:21
